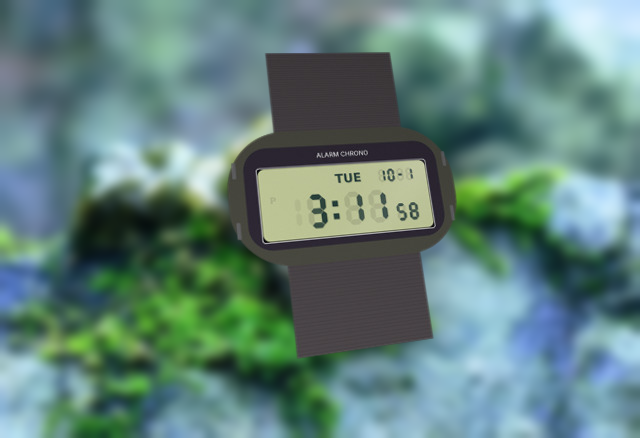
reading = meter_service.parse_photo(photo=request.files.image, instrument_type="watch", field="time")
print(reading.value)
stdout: 3:11:58
